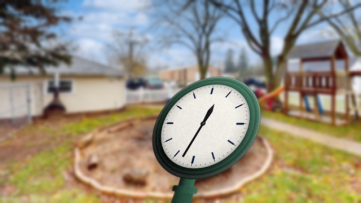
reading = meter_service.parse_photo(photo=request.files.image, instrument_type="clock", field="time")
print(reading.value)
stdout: 12:33
